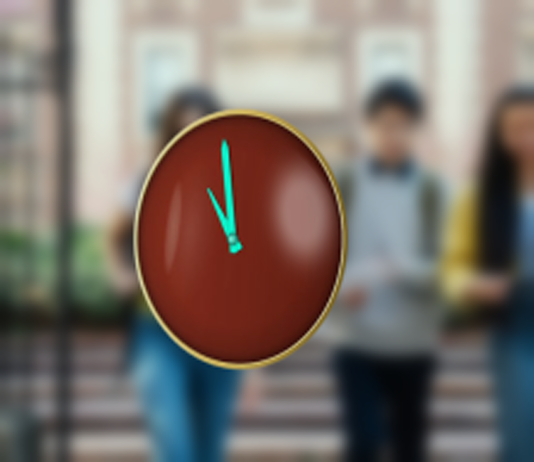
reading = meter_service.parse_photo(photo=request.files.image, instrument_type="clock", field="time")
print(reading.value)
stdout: 10:59
